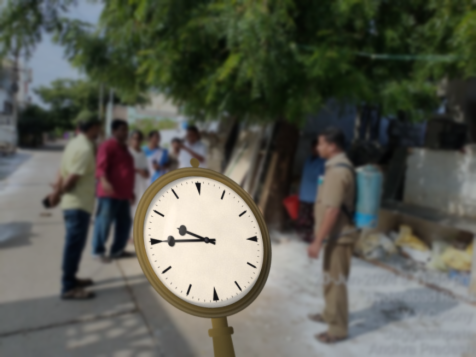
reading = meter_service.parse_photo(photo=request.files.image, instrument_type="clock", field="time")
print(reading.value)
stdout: 9:45
